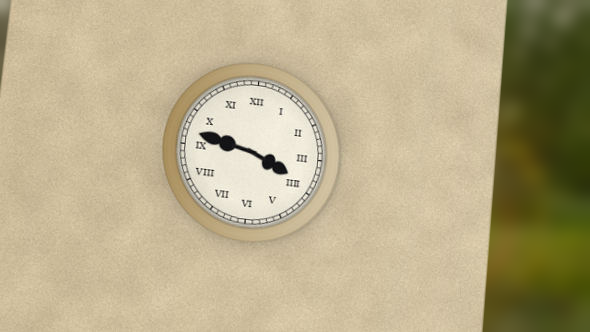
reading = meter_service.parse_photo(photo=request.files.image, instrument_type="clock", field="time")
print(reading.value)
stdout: 3:47
